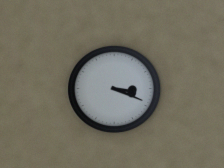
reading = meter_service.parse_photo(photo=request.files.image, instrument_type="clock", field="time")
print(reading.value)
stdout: 3:19
